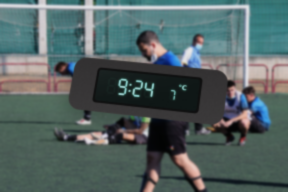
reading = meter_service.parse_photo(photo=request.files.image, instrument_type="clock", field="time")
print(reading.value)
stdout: 9:24
